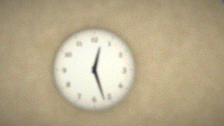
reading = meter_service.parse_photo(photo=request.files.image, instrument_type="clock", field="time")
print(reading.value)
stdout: 12:27
